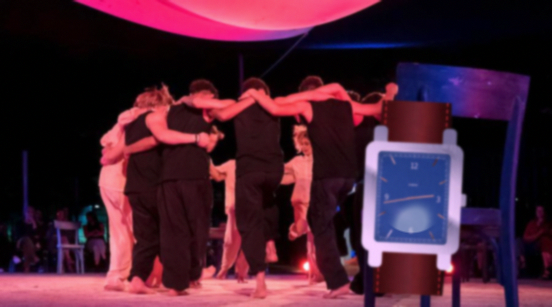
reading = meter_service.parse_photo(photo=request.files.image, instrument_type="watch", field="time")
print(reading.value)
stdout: 2:43
